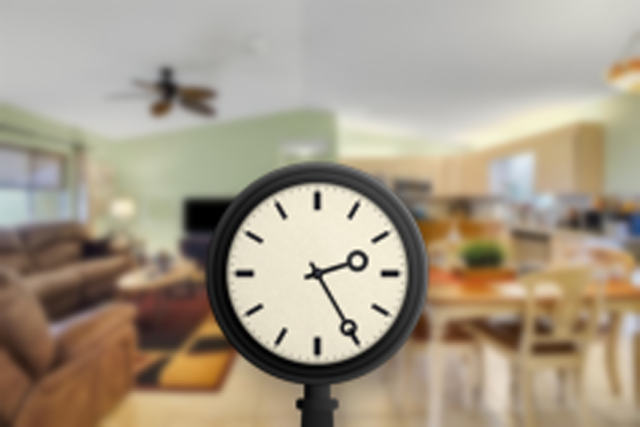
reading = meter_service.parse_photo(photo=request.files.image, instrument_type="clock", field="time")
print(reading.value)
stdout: 2:25
